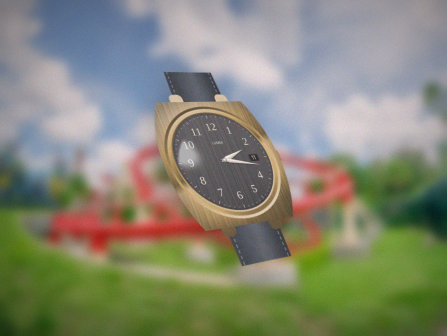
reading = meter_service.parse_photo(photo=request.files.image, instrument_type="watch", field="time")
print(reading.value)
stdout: 2:17
